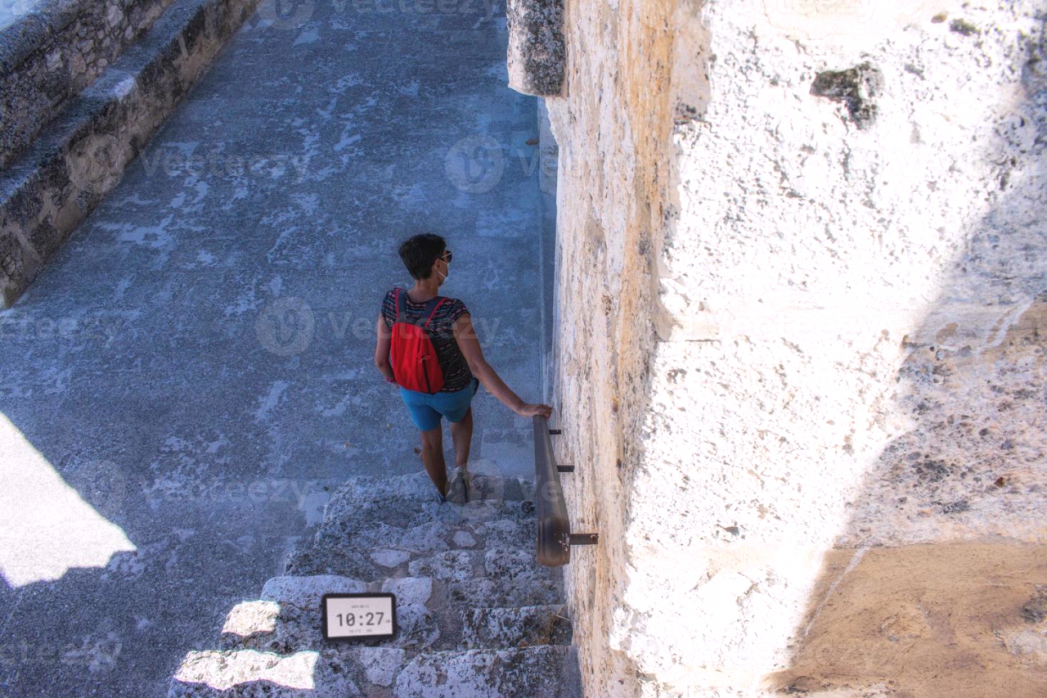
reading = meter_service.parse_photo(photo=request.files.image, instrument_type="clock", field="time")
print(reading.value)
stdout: 10:27
